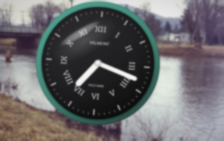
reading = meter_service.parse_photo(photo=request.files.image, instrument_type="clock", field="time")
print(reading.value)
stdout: 7:18
